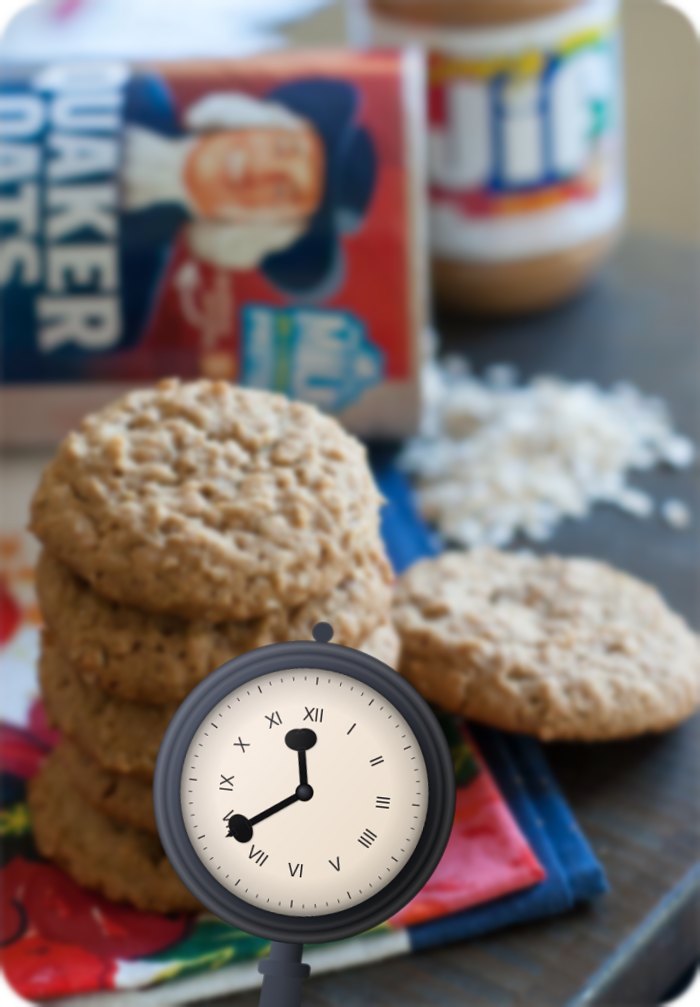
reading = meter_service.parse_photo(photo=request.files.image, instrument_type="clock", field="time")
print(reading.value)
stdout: 11:39
